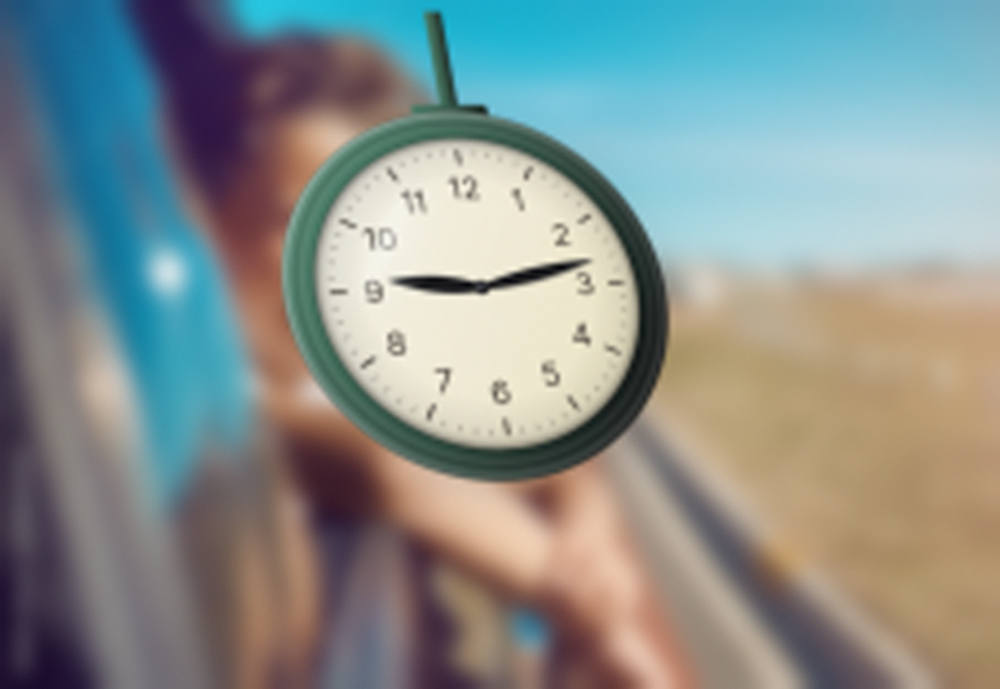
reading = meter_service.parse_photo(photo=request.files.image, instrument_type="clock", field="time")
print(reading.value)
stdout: 9:13
